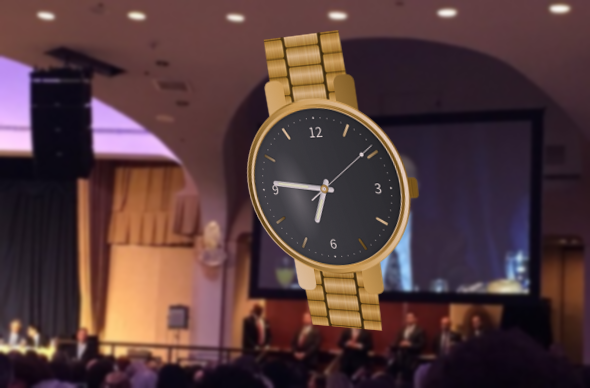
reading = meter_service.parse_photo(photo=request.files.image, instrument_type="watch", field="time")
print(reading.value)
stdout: 6:46:09
